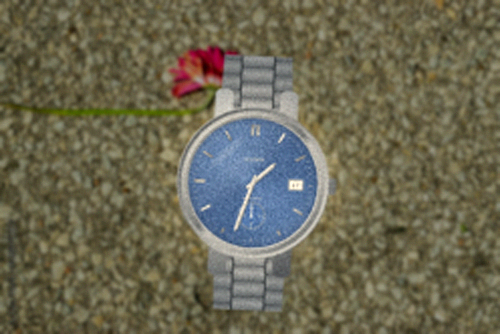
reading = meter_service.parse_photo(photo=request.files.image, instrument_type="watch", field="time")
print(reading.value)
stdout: 1:33
